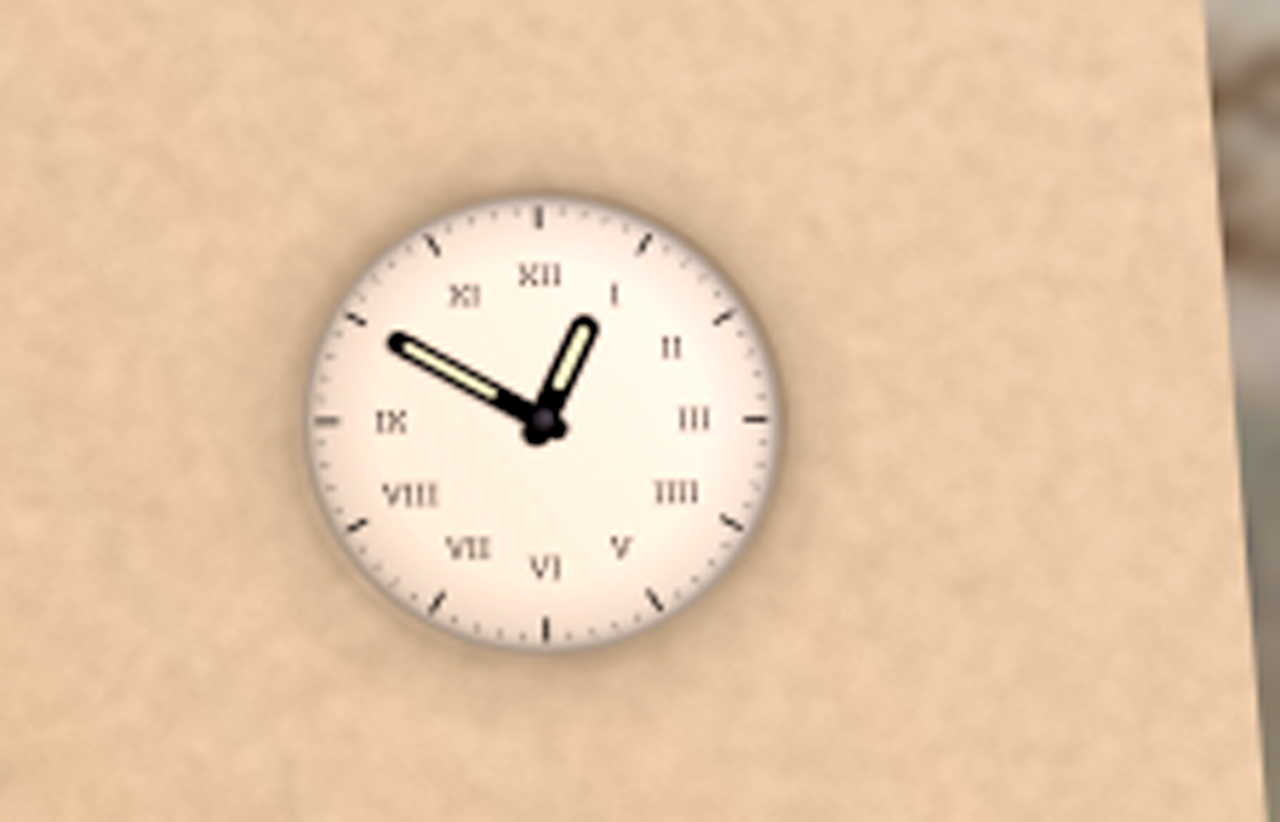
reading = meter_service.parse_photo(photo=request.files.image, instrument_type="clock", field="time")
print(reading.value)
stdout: 12:50
